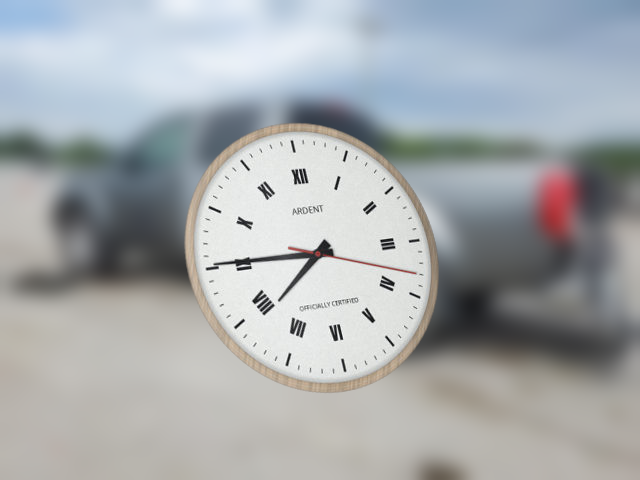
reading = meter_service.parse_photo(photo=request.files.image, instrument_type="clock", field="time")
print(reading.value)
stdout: 7:45:18
